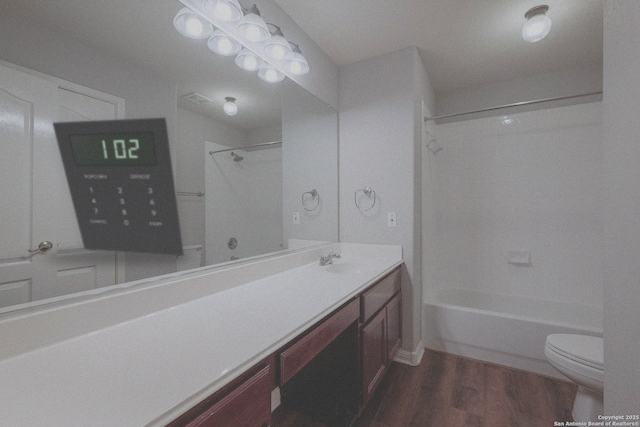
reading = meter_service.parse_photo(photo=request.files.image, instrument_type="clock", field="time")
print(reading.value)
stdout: 1:02
